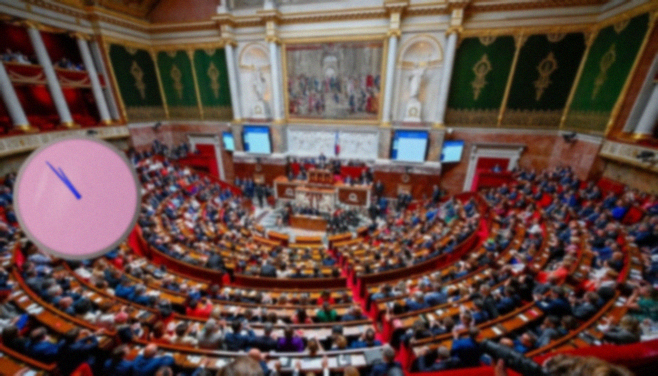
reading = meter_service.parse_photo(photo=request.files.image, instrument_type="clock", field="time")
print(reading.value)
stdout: 10:53
